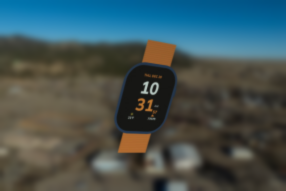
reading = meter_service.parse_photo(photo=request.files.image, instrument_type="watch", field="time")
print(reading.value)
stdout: 10:31
